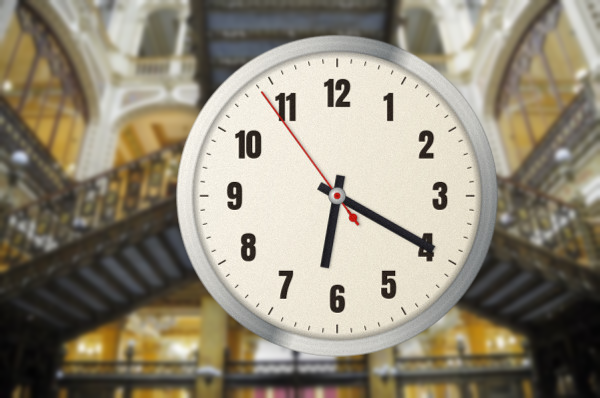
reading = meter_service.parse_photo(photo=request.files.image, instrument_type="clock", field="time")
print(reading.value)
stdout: 6:19:54
